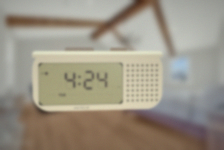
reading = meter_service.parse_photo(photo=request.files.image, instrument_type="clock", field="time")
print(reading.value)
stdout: 4:24
